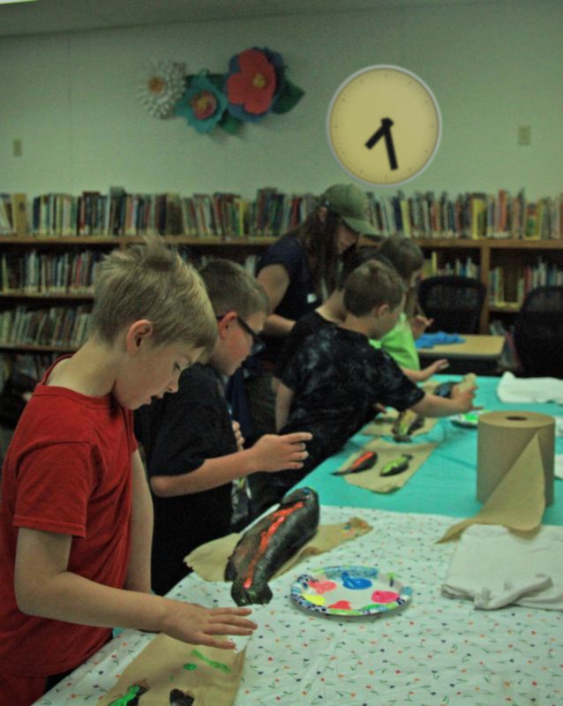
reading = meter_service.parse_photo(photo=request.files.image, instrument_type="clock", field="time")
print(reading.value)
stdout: 7:28
